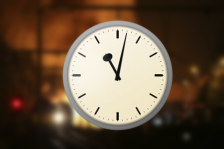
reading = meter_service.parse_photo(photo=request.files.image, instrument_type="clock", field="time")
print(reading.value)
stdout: 11:02
